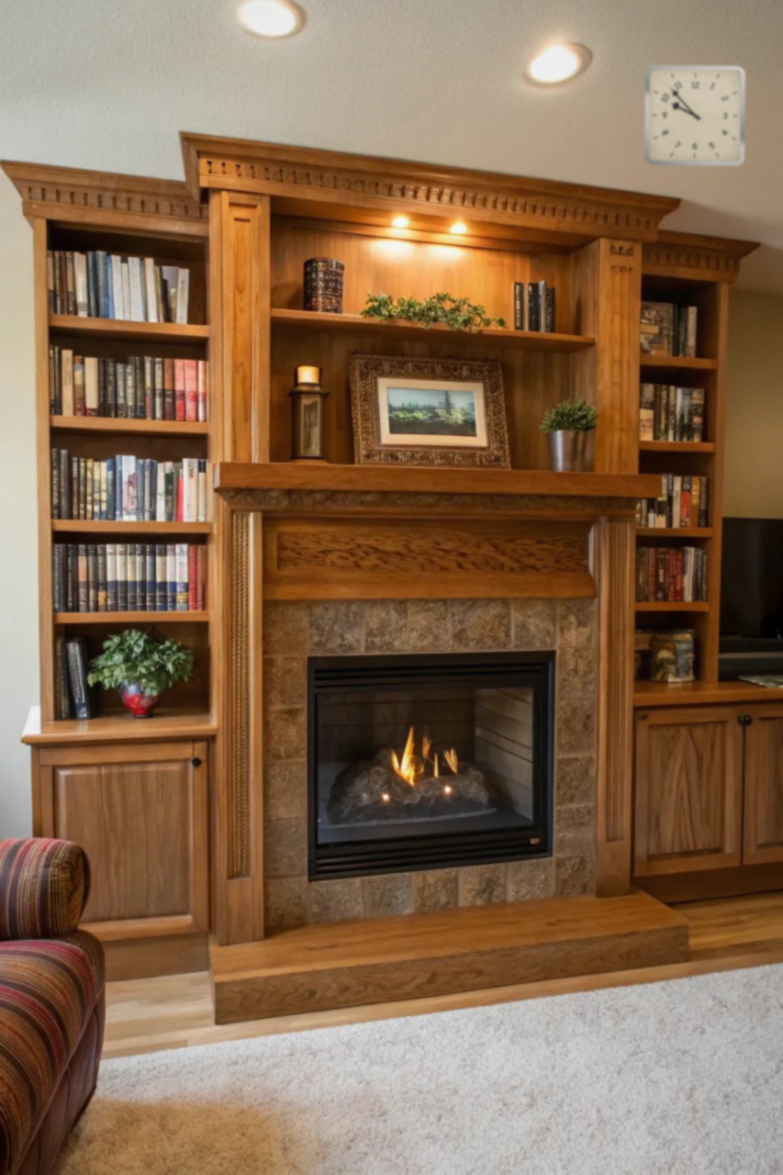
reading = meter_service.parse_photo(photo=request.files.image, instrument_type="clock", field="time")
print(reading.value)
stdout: 9:53
